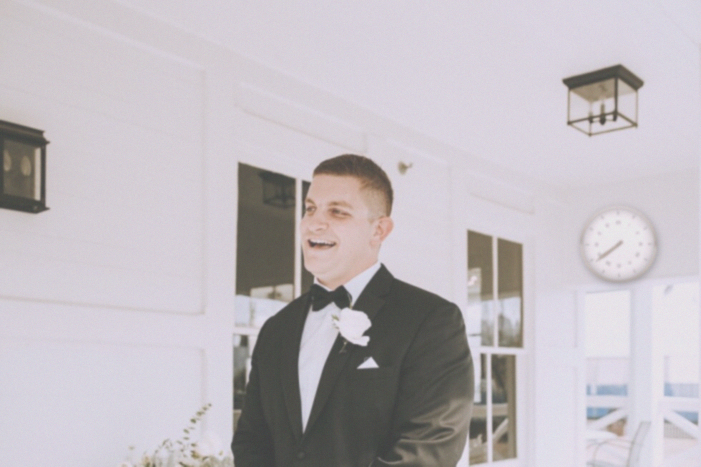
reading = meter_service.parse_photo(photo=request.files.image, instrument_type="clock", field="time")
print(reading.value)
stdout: 7:39
